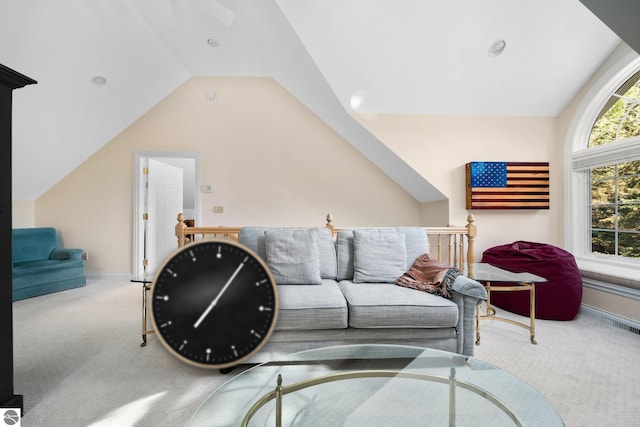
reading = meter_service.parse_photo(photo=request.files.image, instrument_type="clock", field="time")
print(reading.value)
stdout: 7:05
